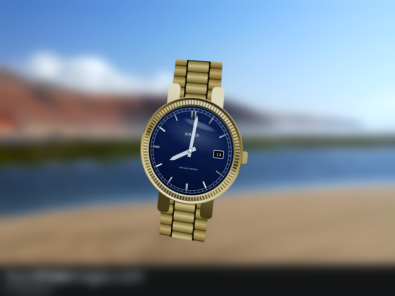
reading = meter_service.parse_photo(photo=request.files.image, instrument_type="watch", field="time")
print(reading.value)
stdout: 8:01
